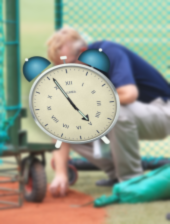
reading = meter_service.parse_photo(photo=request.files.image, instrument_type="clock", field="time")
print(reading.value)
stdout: 4:56
